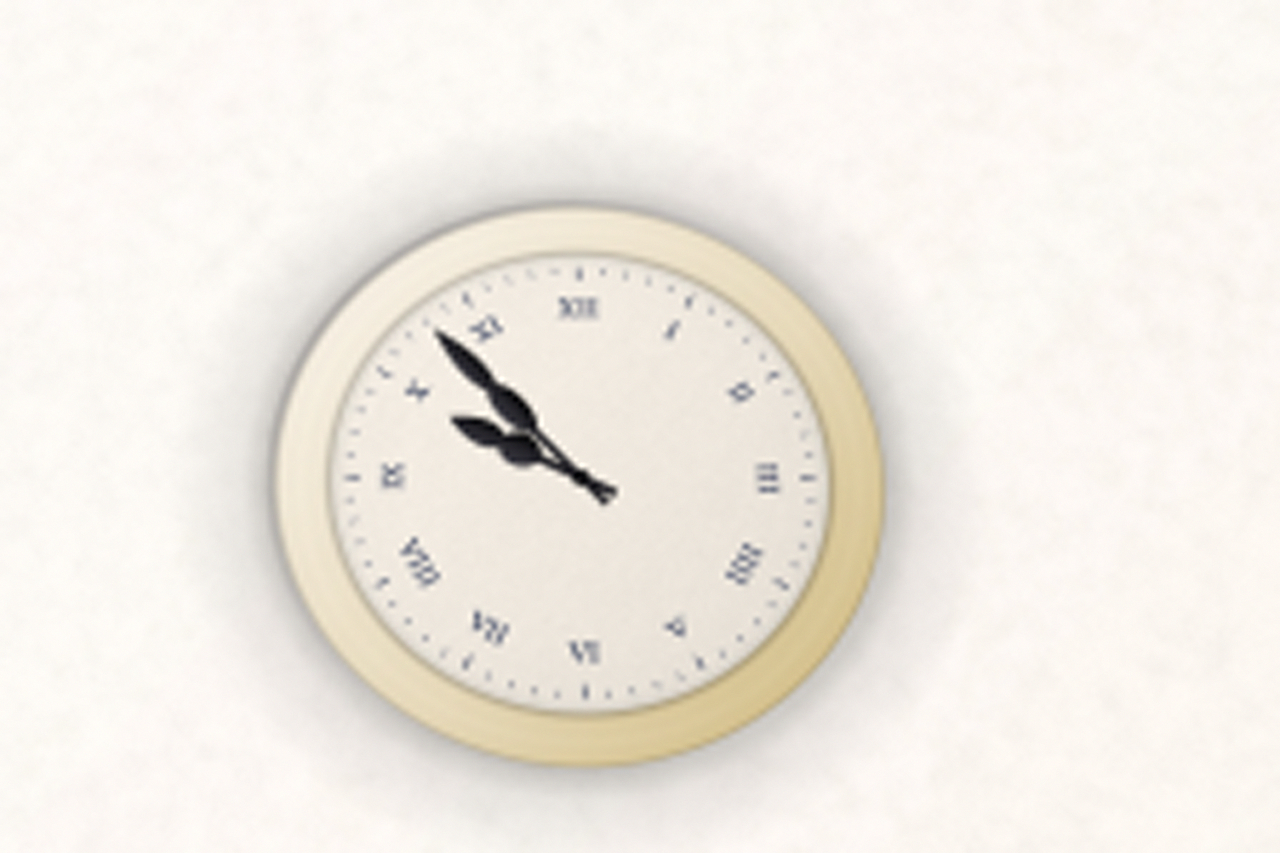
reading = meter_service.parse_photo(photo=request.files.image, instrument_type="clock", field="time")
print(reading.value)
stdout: 9:53
